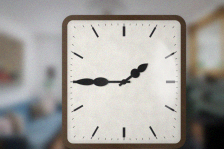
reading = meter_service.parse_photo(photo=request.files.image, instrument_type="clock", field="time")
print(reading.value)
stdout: 1:45
